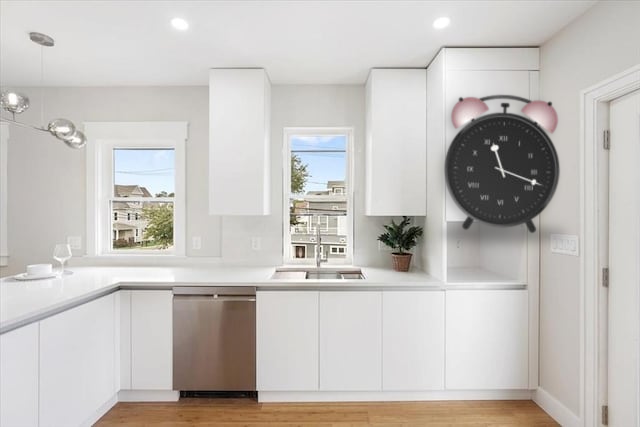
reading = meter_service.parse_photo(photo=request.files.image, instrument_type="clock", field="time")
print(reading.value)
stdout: 11:18
